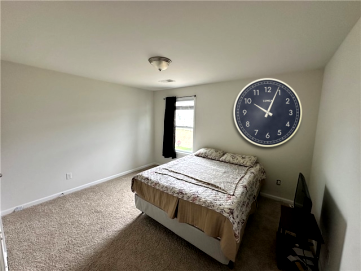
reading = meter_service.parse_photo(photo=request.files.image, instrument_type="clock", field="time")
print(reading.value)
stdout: 10:04
